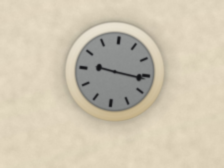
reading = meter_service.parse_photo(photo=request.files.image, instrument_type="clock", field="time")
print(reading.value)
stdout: 9:16
